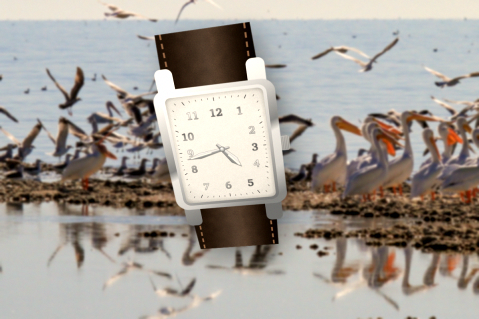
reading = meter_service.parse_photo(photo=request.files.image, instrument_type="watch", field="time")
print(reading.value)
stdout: 4:43
